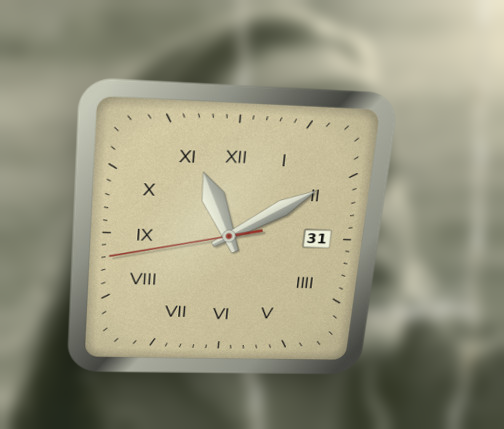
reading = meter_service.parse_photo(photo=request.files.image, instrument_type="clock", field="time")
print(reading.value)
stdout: 11:09:43
